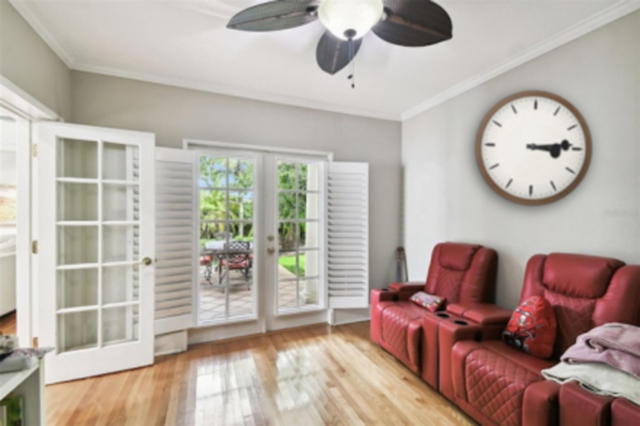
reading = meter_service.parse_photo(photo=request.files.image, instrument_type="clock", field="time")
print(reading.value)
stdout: 3:14
